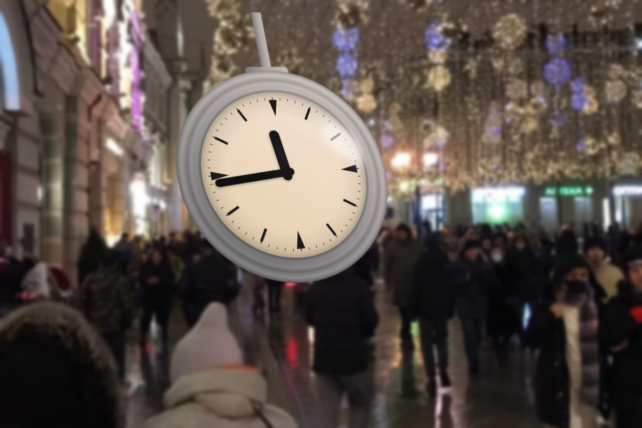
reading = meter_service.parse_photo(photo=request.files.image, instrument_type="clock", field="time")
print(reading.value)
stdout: 11:44
